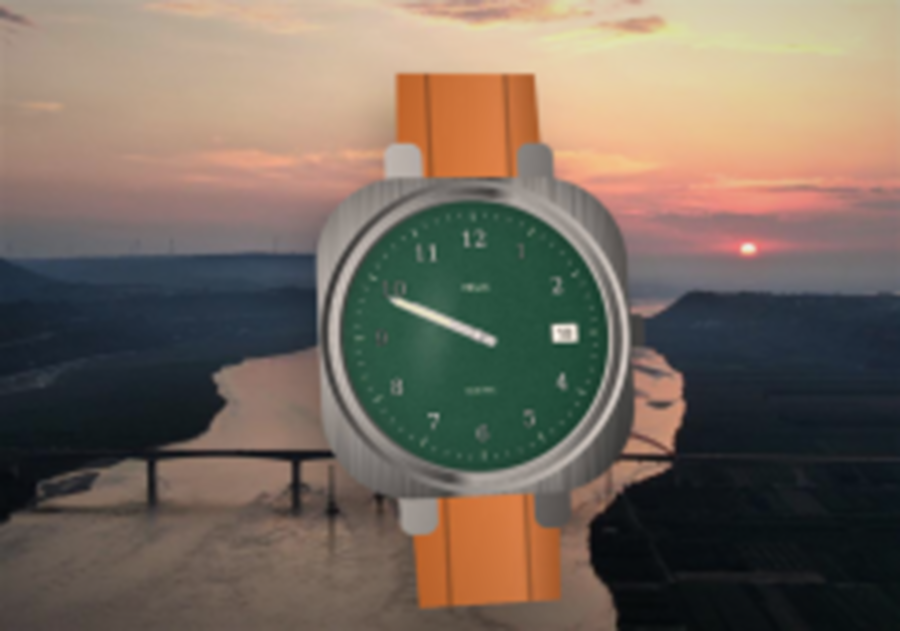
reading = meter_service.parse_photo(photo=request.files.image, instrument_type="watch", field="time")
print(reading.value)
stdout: 9:49
